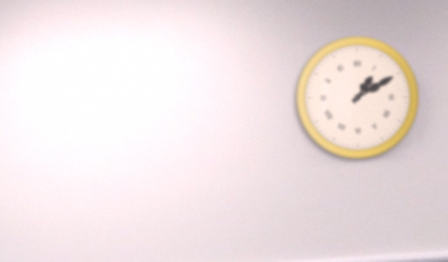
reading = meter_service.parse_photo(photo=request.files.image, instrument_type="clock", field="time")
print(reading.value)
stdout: 1:10
